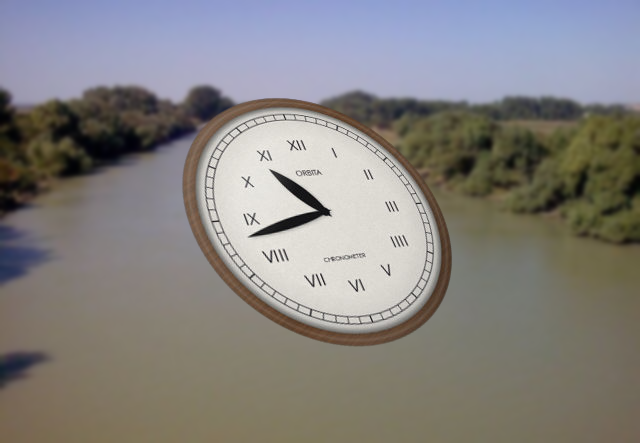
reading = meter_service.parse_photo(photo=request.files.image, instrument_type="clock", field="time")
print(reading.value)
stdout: 10:43
